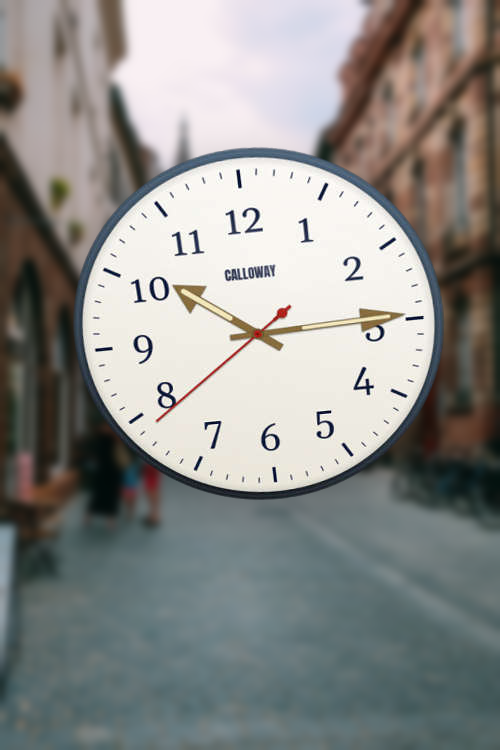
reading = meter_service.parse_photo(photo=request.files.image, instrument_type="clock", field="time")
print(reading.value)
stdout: 10:14:39
